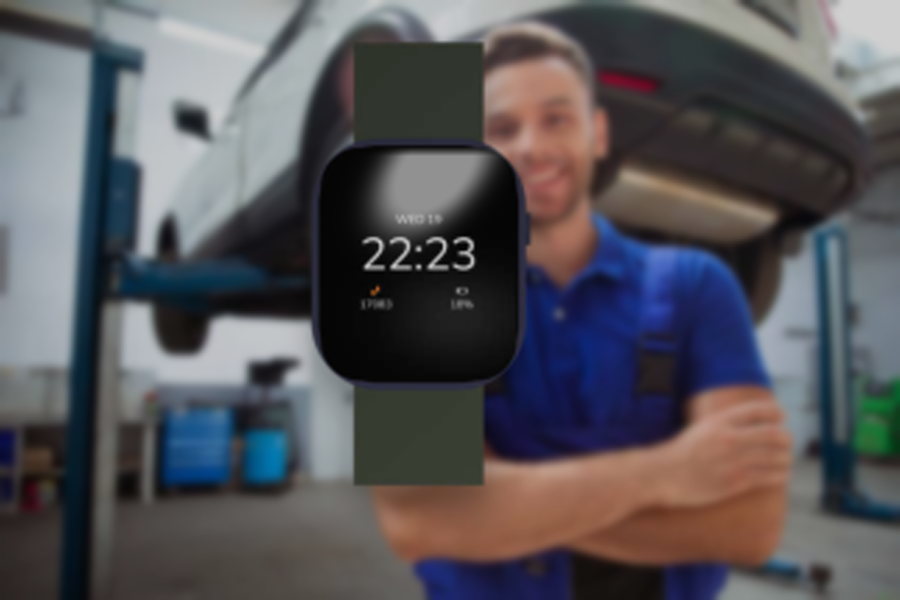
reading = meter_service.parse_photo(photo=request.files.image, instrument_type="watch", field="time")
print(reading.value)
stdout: 22:23
